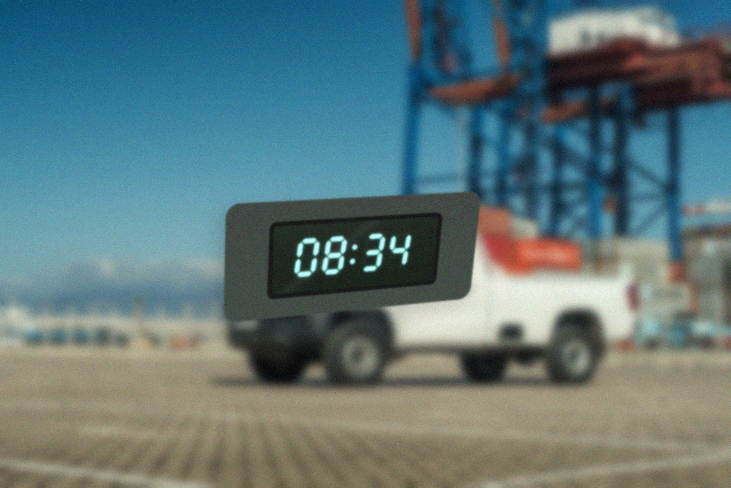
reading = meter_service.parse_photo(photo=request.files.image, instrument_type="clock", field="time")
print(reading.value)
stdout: 8:34
